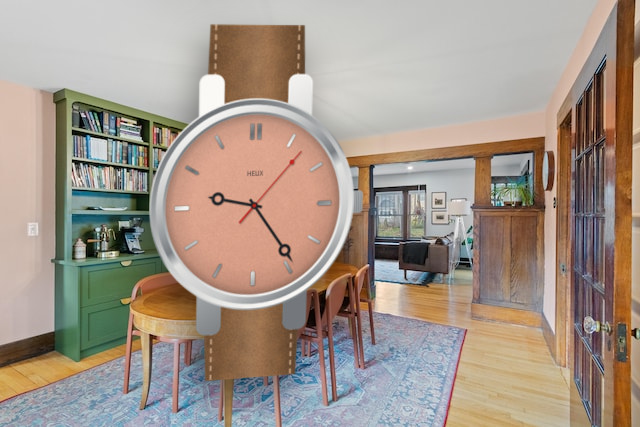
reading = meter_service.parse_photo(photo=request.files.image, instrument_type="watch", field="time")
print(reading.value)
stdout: 9:24:07
